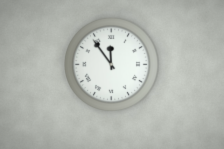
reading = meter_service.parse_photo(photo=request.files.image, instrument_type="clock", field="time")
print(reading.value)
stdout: 11:54
